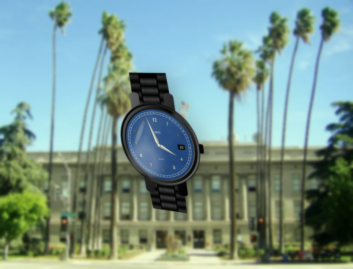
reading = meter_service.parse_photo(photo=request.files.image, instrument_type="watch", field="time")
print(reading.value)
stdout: 3:57
